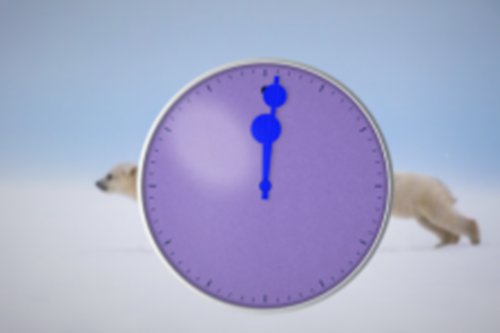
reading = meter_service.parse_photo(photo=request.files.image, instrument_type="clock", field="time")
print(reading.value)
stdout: 12:01
